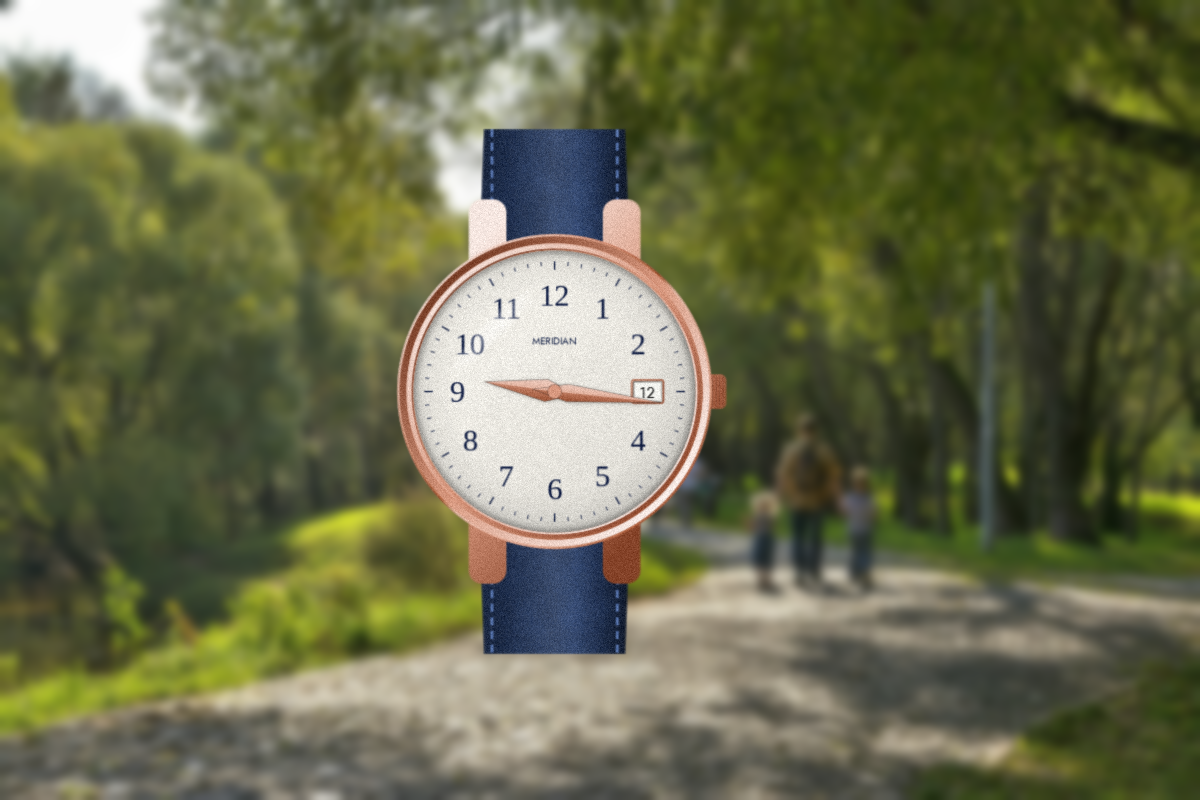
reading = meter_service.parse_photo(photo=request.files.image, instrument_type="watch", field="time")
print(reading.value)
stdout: 9:16
